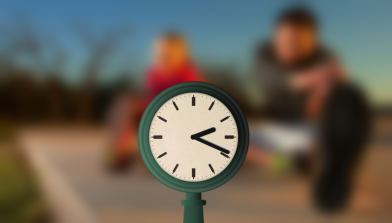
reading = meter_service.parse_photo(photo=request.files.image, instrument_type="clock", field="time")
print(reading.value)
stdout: 2:19
